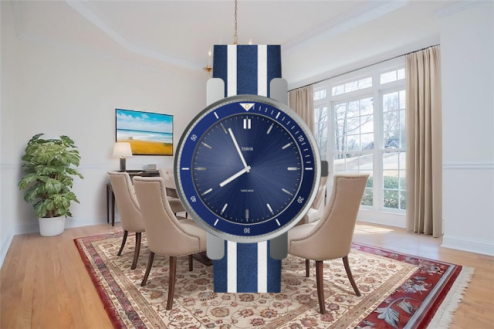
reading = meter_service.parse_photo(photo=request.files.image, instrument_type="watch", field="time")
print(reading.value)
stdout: 7:56
